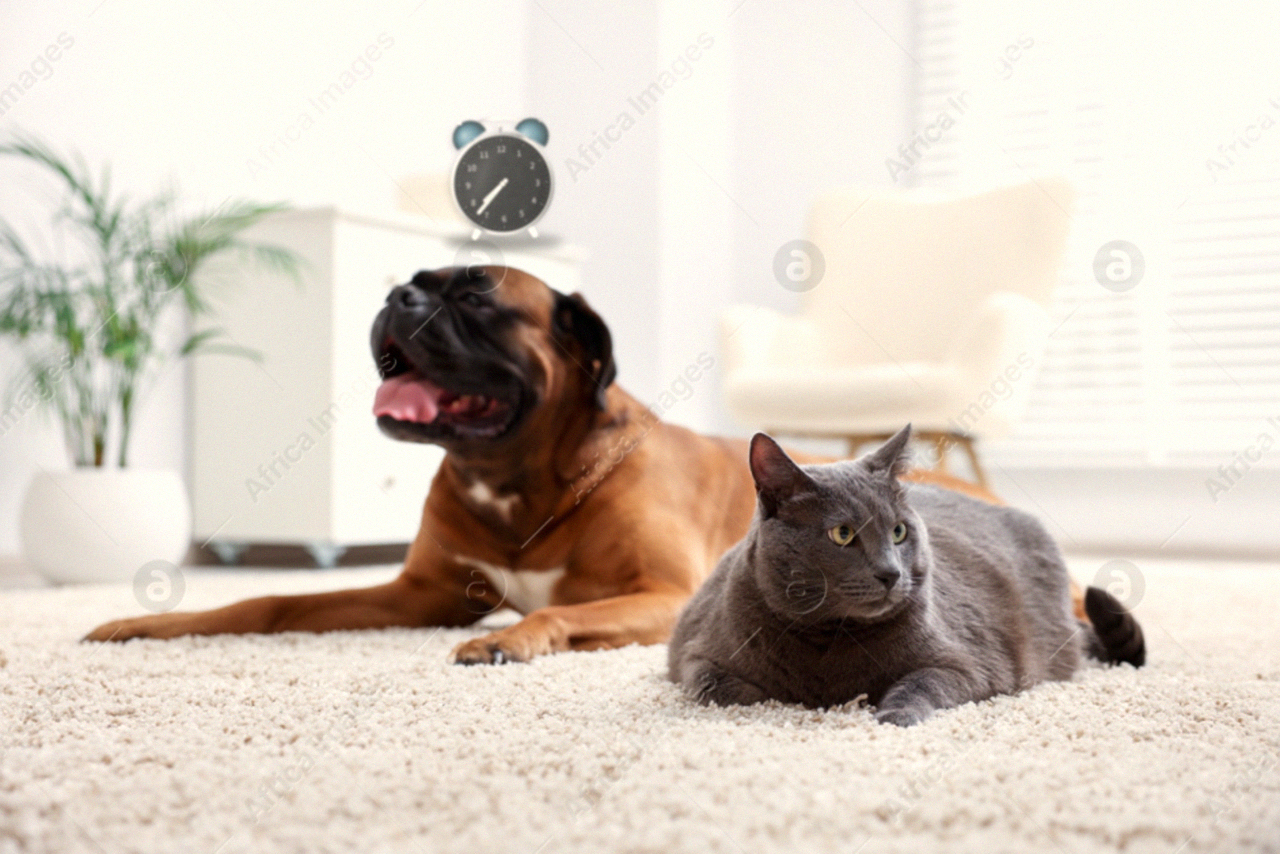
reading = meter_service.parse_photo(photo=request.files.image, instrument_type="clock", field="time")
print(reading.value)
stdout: 7:37
